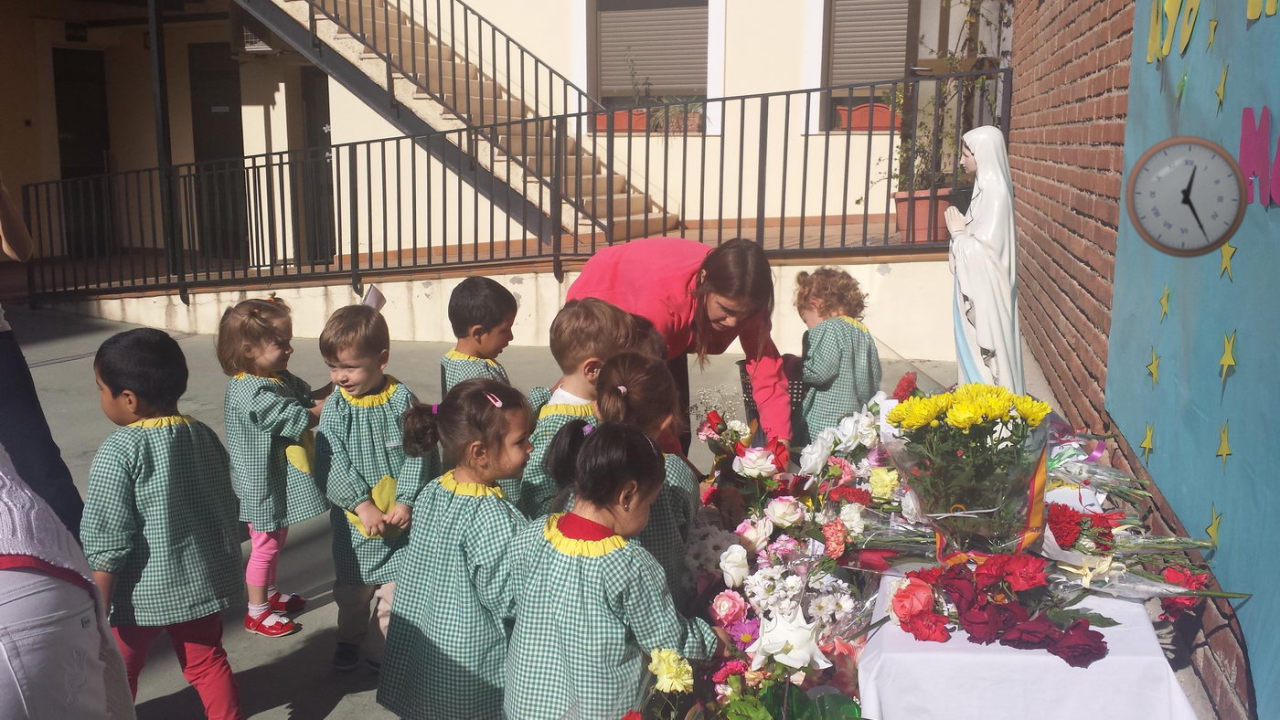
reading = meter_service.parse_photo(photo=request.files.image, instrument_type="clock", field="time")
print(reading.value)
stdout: 12:25
